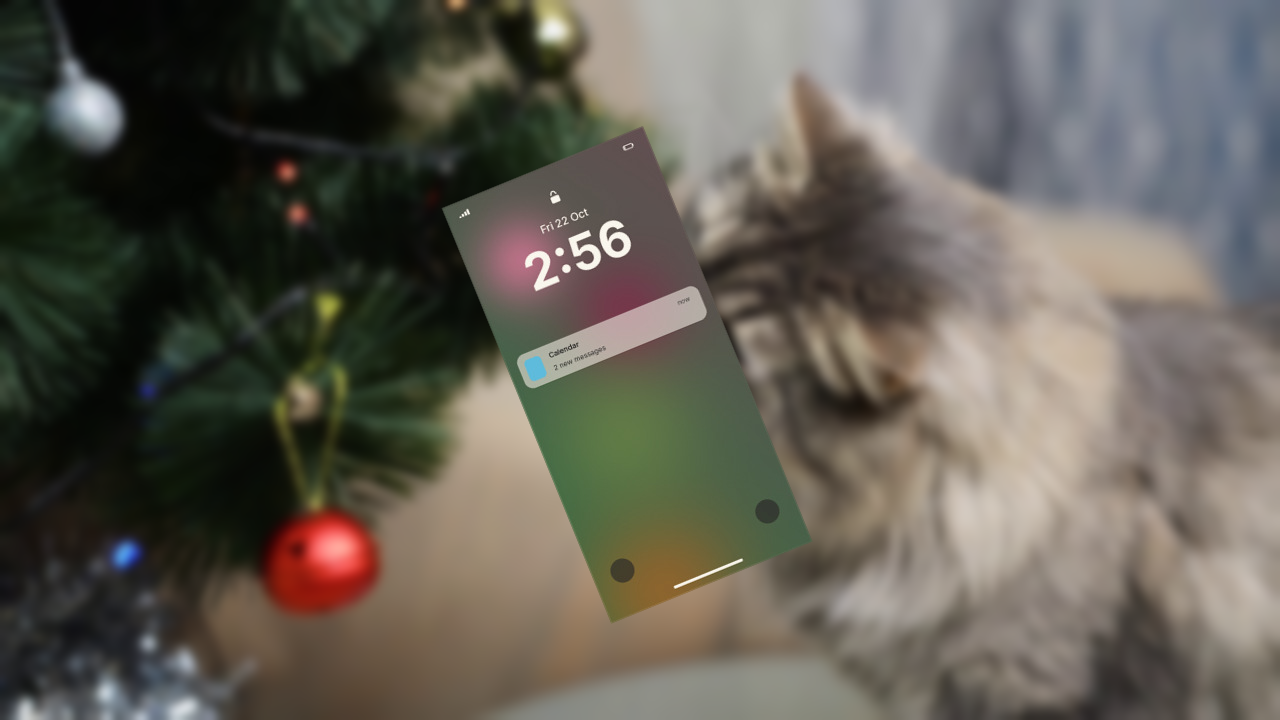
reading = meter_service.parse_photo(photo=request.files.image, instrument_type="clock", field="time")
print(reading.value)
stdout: 2:56
